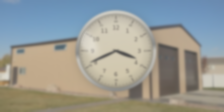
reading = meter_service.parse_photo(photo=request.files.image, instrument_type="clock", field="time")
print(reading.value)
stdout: 3:41
